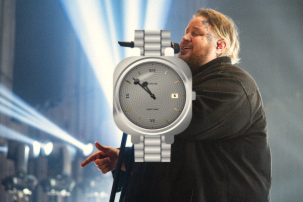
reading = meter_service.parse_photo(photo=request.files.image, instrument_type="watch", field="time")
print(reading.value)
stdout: 10:52
